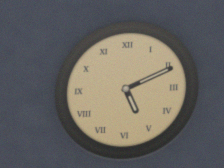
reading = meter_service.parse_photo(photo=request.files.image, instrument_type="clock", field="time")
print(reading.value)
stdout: 5:11
